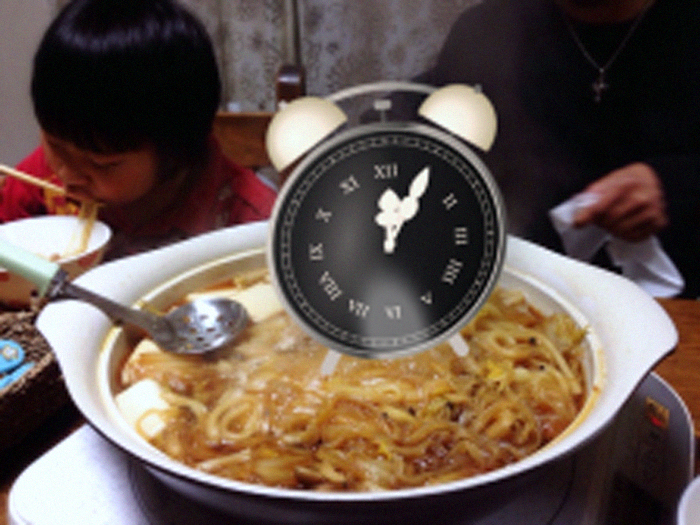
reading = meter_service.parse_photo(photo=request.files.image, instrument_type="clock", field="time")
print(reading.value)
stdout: 12:05
